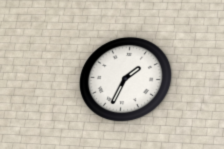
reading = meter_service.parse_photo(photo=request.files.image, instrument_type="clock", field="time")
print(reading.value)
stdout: 1:33
